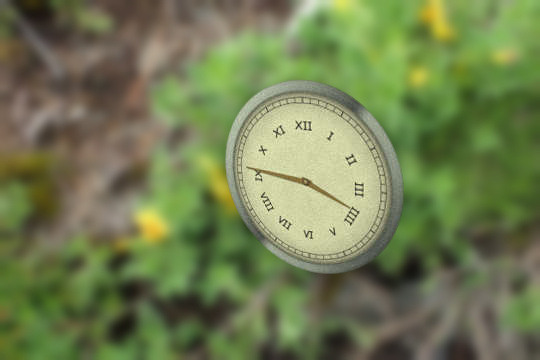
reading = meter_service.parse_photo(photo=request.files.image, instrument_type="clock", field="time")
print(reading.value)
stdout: 3:46
